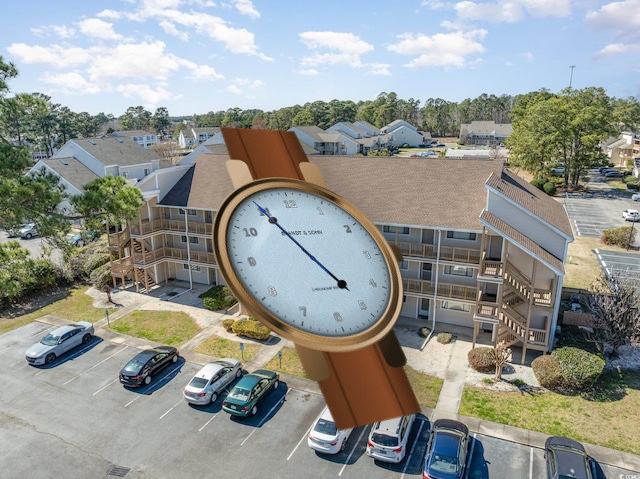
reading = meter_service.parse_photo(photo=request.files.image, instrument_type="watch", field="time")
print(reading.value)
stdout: 4:54:55
